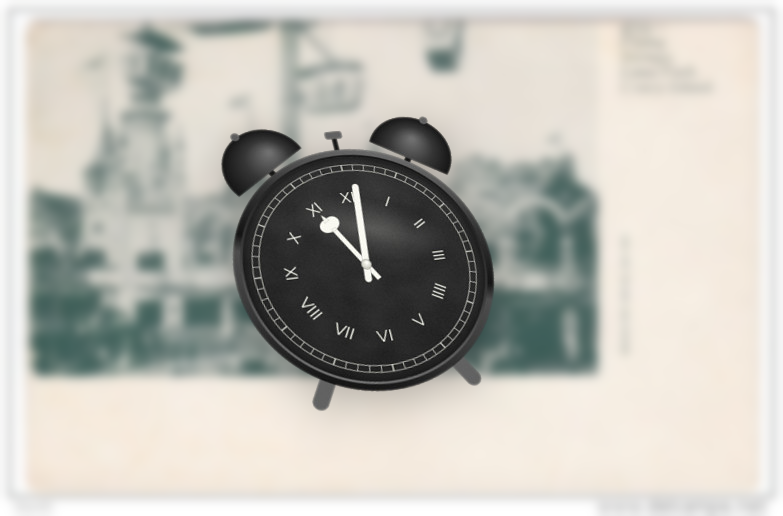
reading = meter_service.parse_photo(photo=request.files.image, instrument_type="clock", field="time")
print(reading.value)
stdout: 11:01
